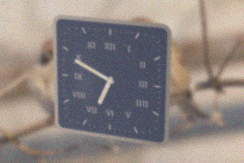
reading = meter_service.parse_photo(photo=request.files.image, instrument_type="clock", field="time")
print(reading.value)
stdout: 6:49
